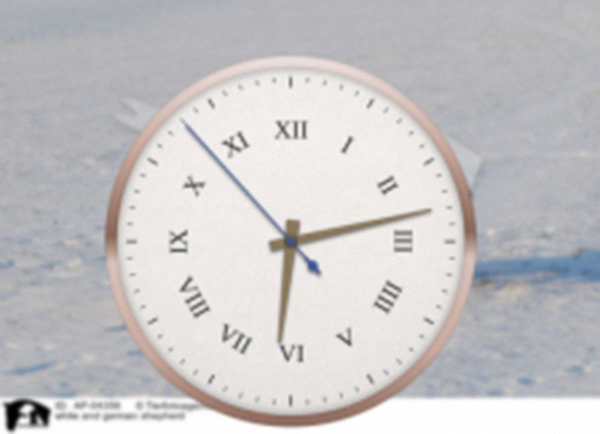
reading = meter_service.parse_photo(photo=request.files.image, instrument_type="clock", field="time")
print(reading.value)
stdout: 6:12:53
